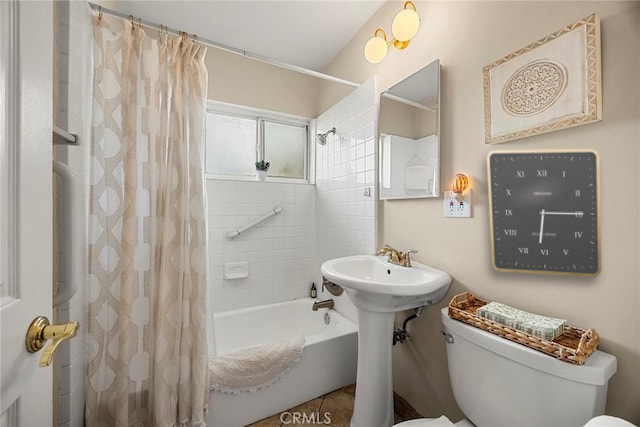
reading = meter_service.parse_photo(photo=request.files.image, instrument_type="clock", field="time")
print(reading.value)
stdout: 6:15
